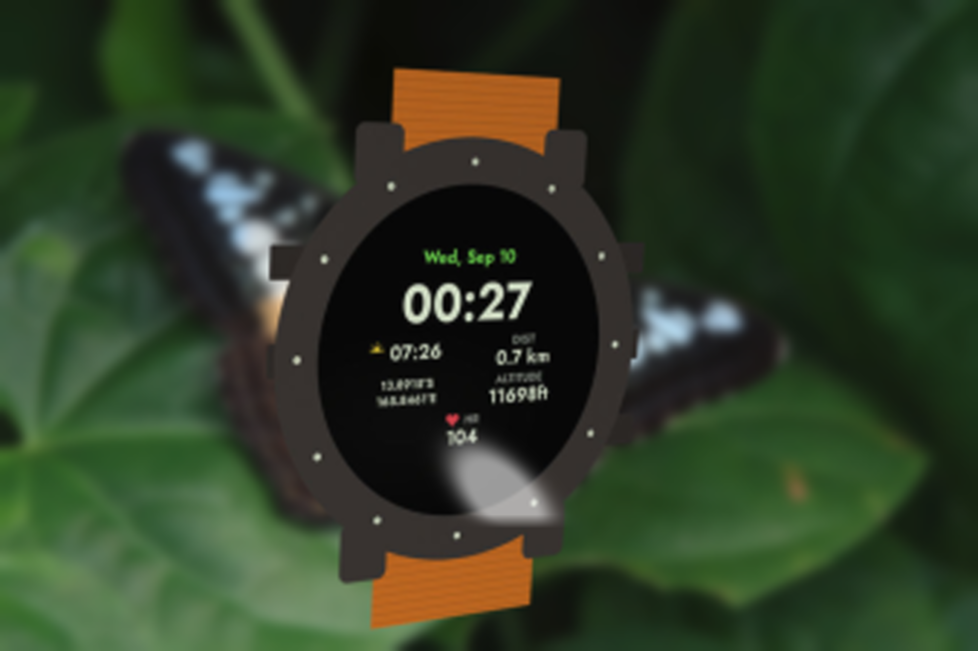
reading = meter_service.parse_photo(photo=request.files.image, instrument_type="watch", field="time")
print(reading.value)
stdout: 0:27
